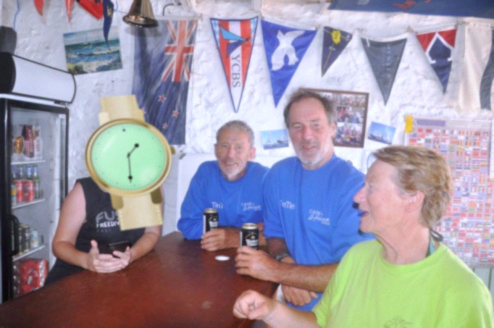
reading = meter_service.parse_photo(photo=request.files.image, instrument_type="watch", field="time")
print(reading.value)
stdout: 1:31
